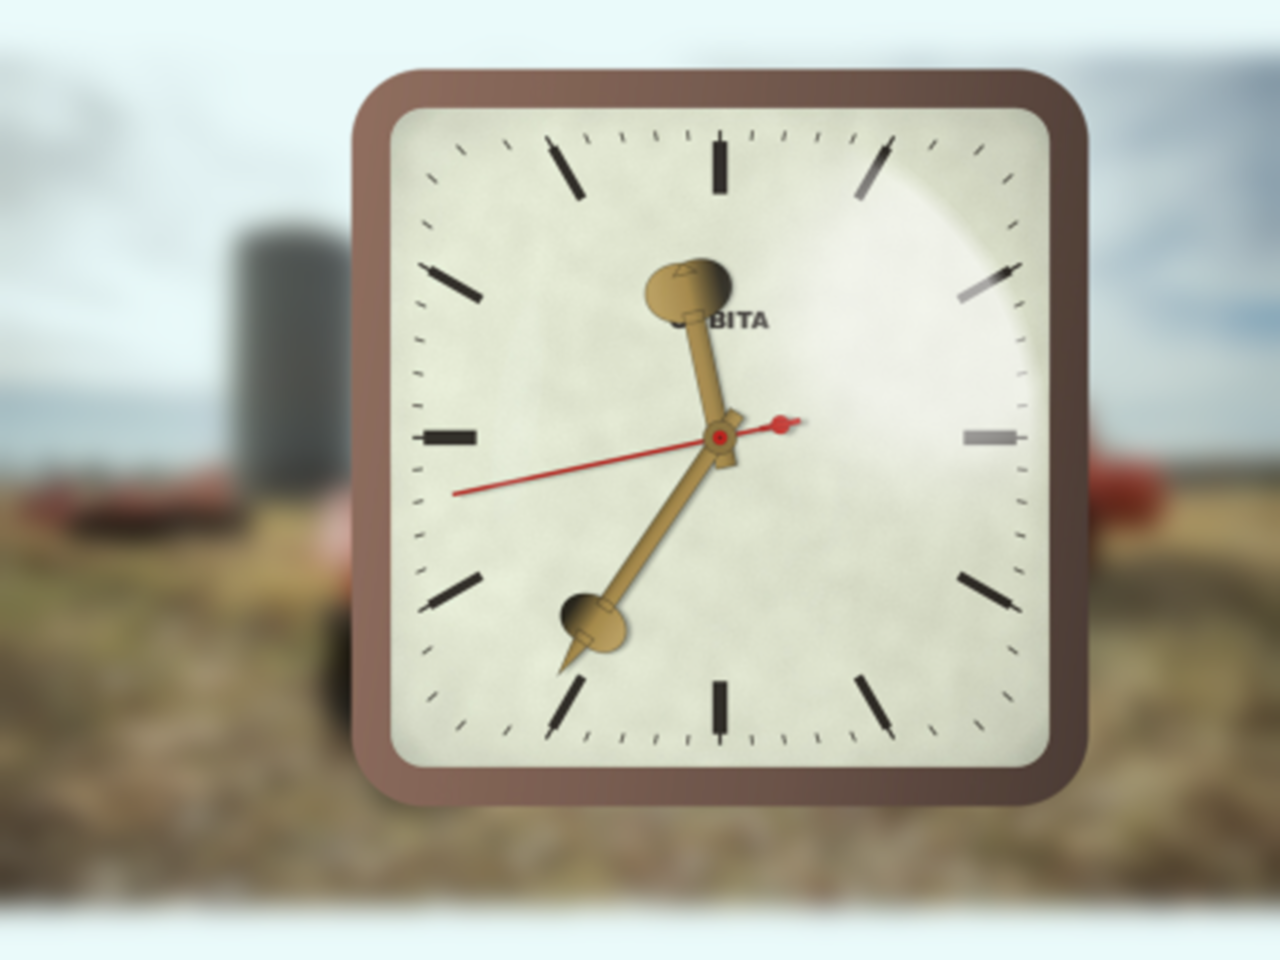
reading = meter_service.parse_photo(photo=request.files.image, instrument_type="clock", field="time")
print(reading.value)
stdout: 11:35:43
